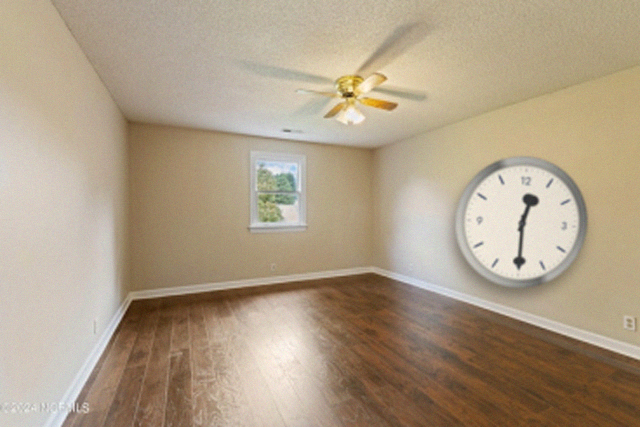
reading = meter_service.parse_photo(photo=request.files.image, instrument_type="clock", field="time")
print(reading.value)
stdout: 12:30
